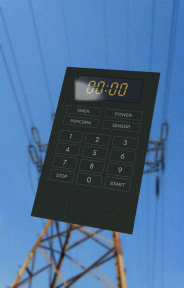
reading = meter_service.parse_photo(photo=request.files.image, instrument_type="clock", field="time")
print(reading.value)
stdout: 0:00
